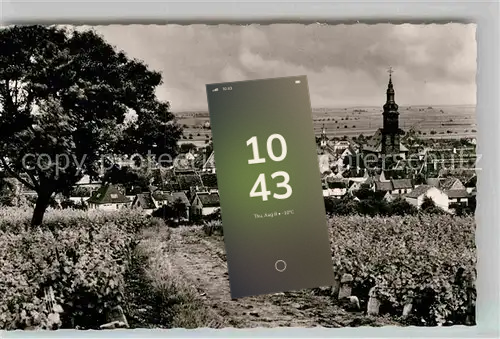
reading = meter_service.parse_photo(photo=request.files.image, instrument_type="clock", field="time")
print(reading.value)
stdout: 10:43
